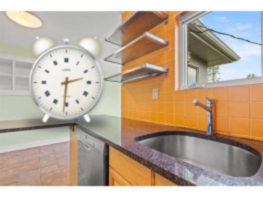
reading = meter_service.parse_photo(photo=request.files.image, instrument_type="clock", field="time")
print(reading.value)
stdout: 2:31
